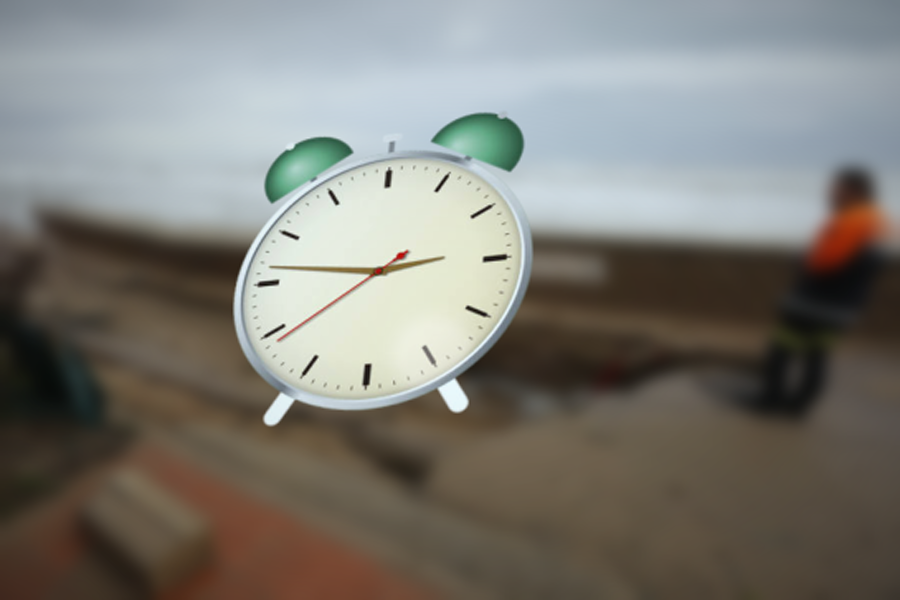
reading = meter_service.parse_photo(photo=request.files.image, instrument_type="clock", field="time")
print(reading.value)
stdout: 2:46:39
